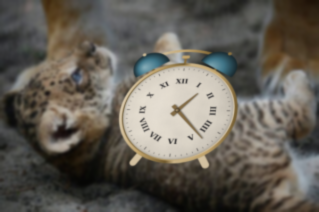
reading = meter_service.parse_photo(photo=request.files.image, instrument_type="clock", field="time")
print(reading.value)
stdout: 1:23
